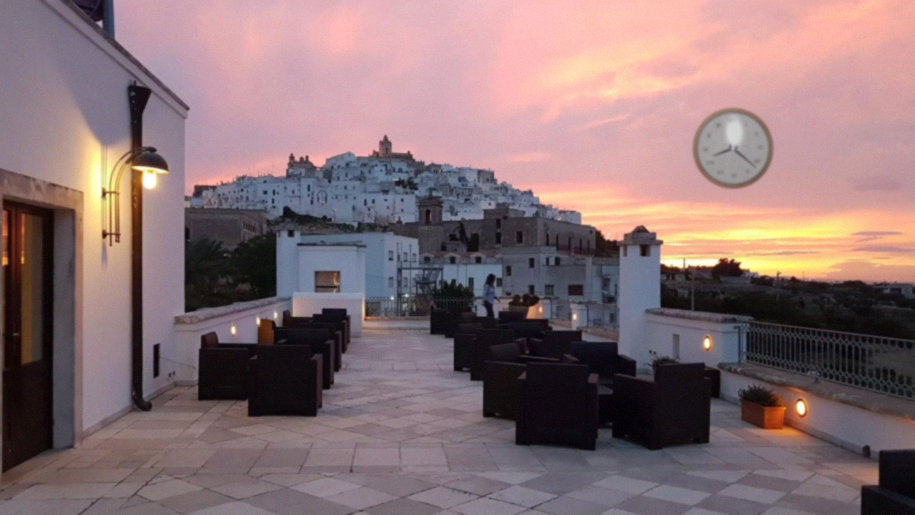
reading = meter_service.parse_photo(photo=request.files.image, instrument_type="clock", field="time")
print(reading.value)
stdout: 8:22
